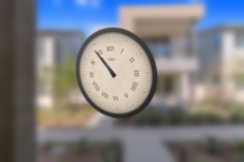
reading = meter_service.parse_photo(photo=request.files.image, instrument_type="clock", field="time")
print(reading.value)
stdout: 10:54
